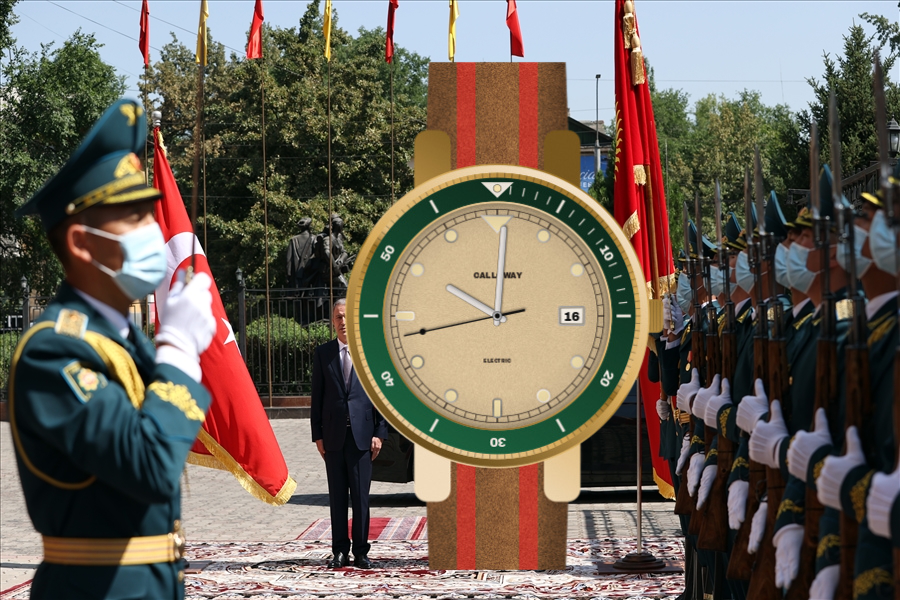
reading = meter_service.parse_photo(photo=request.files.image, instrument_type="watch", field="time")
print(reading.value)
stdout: 10:00:43
